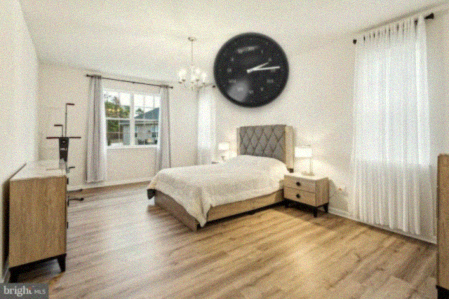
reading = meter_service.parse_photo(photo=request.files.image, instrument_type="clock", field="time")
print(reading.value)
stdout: 2:14
